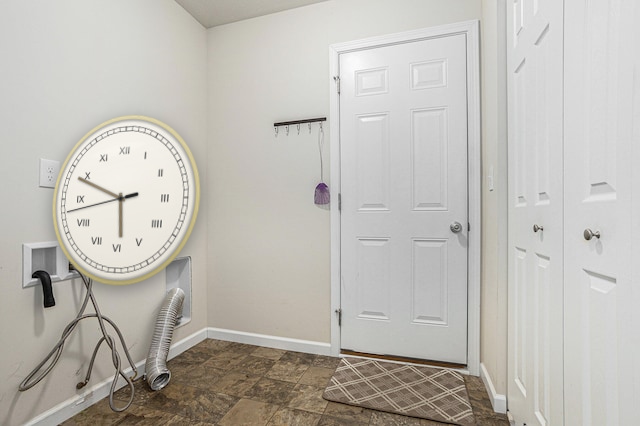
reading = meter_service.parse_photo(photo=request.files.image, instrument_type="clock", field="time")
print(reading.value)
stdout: 5:48:43
